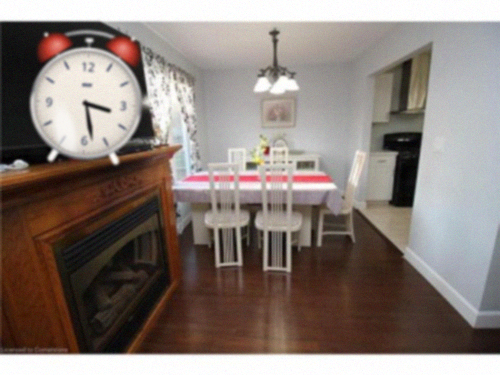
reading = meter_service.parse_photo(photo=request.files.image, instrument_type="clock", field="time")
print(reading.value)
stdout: 3:28
